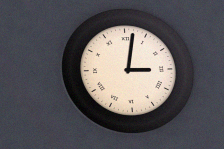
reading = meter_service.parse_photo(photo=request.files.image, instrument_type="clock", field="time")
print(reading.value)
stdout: 3:02
